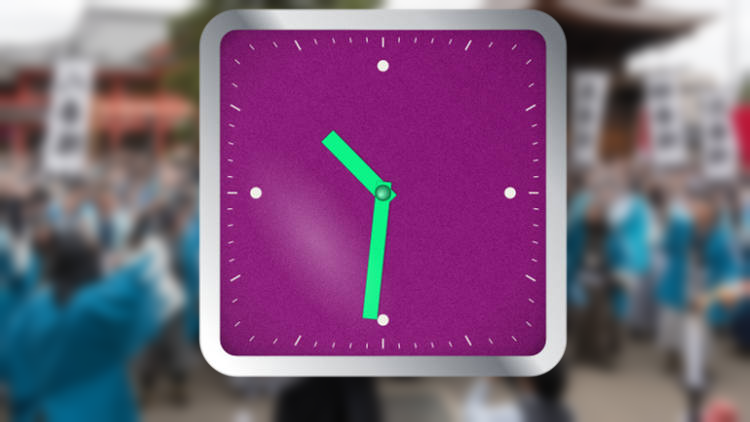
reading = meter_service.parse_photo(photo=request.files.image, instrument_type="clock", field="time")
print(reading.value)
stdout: 10:31
